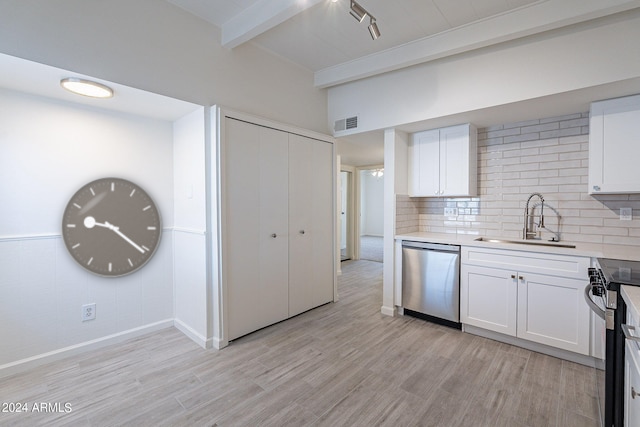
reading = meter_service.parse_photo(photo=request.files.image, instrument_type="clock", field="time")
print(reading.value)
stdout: 9:21
